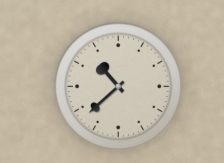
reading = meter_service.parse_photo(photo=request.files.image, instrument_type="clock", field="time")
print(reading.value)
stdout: 10:38
